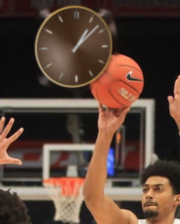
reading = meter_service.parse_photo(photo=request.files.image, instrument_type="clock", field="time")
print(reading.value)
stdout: 1:08
